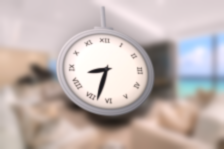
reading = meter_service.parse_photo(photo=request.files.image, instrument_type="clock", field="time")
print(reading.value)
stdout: 8:33
